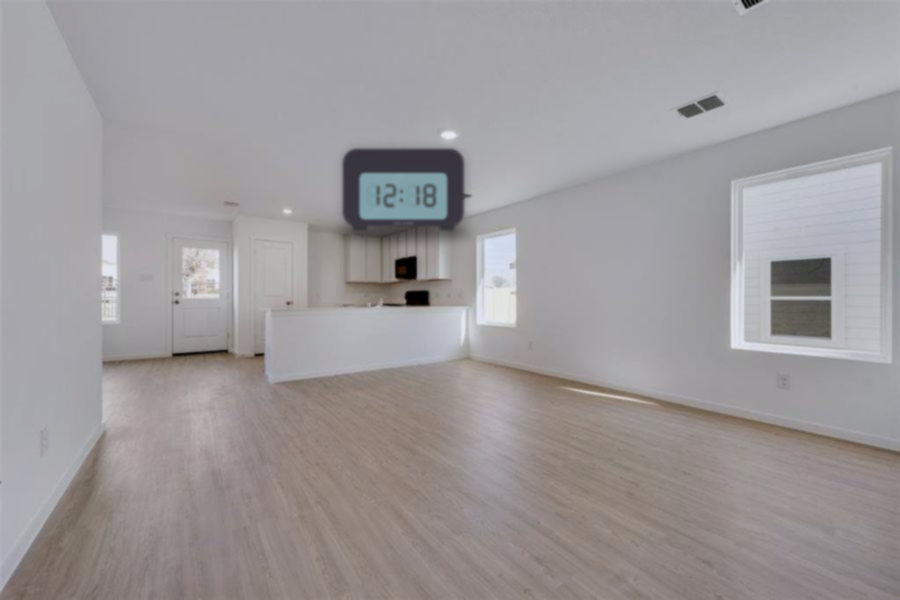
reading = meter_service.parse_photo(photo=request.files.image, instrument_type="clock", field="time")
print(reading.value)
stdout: 12:18
